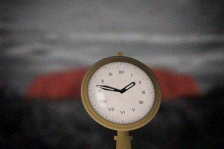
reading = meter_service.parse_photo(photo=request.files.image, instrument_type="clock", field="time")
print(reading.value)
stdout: 1:47
